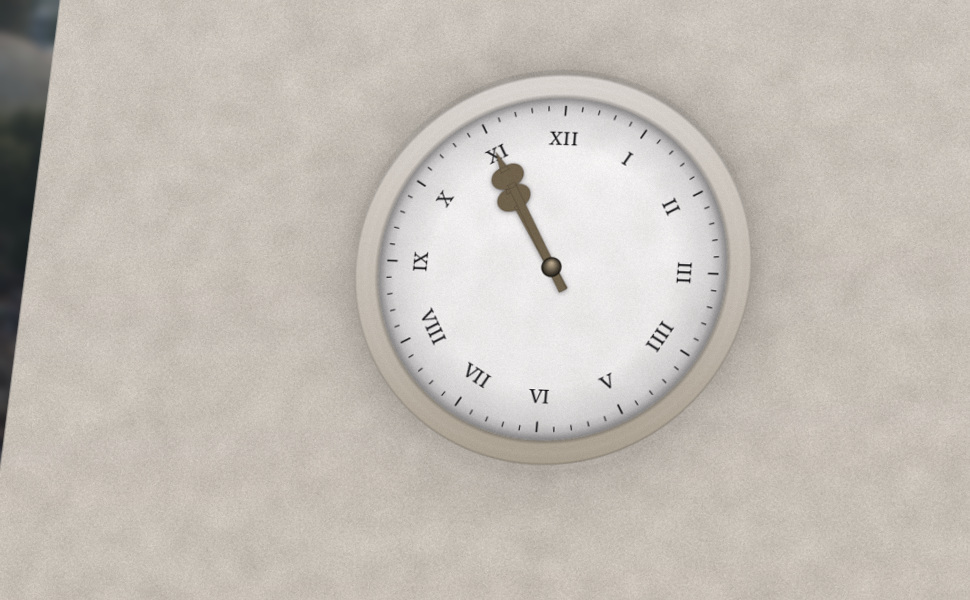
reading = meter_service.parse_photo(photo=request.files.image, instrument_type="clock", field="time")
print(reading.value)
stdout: 10:55
